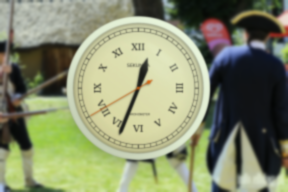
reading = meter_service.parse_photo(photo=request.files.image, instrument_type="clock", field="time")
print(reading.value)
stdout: 12:33:40
